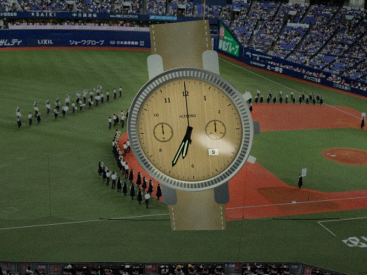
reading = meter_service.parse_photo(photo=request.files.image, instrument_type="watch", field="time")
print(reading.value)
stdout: 6:35
